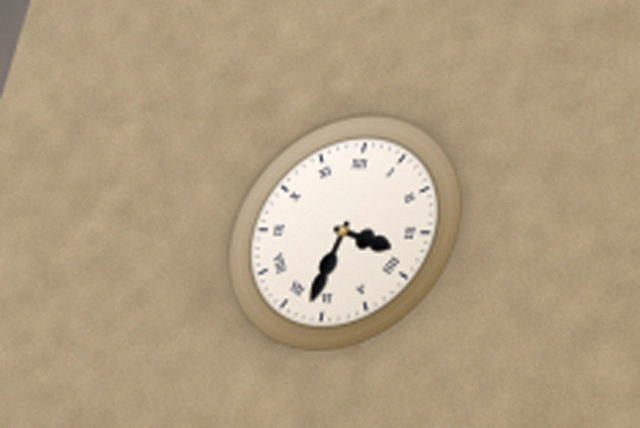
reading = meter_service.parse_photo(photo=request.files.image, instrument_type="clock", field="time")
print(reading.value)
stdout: 3:32
